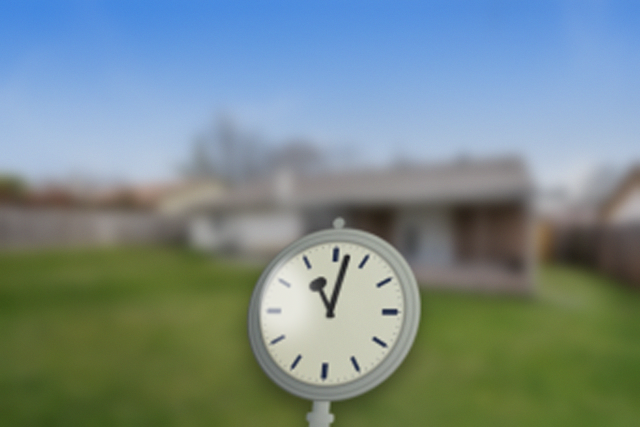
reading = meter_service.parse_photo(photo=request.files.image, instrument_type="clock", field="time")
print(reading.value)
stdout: 11:02
